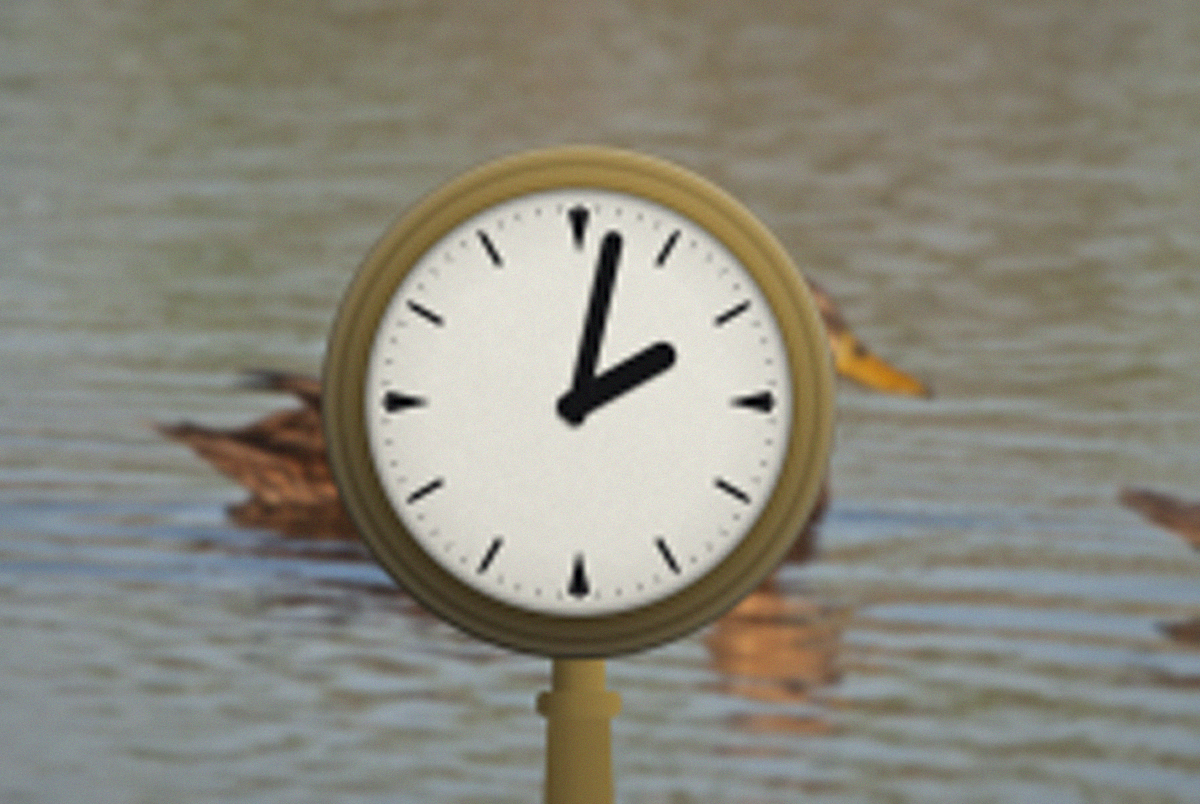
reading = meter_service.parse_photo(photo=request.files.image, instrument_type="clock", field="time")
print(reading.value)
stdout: 2:02
